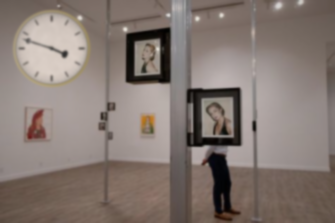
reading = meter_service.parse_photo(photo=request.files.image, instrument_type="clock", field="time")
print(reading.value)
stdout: 3:48
